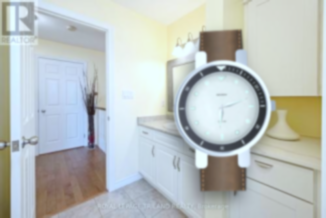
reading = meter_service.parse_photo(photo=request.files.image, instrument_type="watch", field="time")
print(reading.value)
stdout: 6:12
